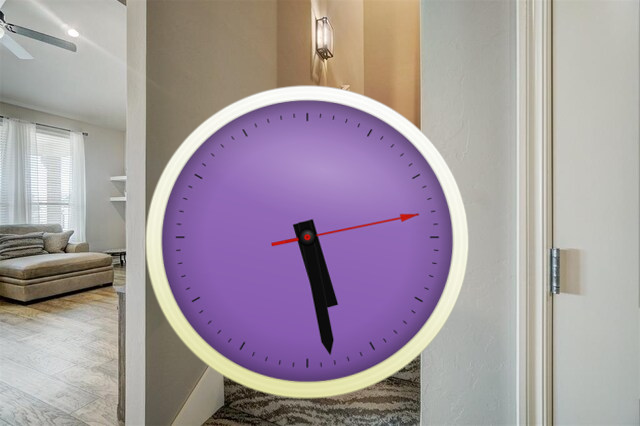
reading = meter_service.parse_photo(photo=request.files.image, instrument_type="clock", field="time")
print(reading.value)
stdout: 5:28:13
